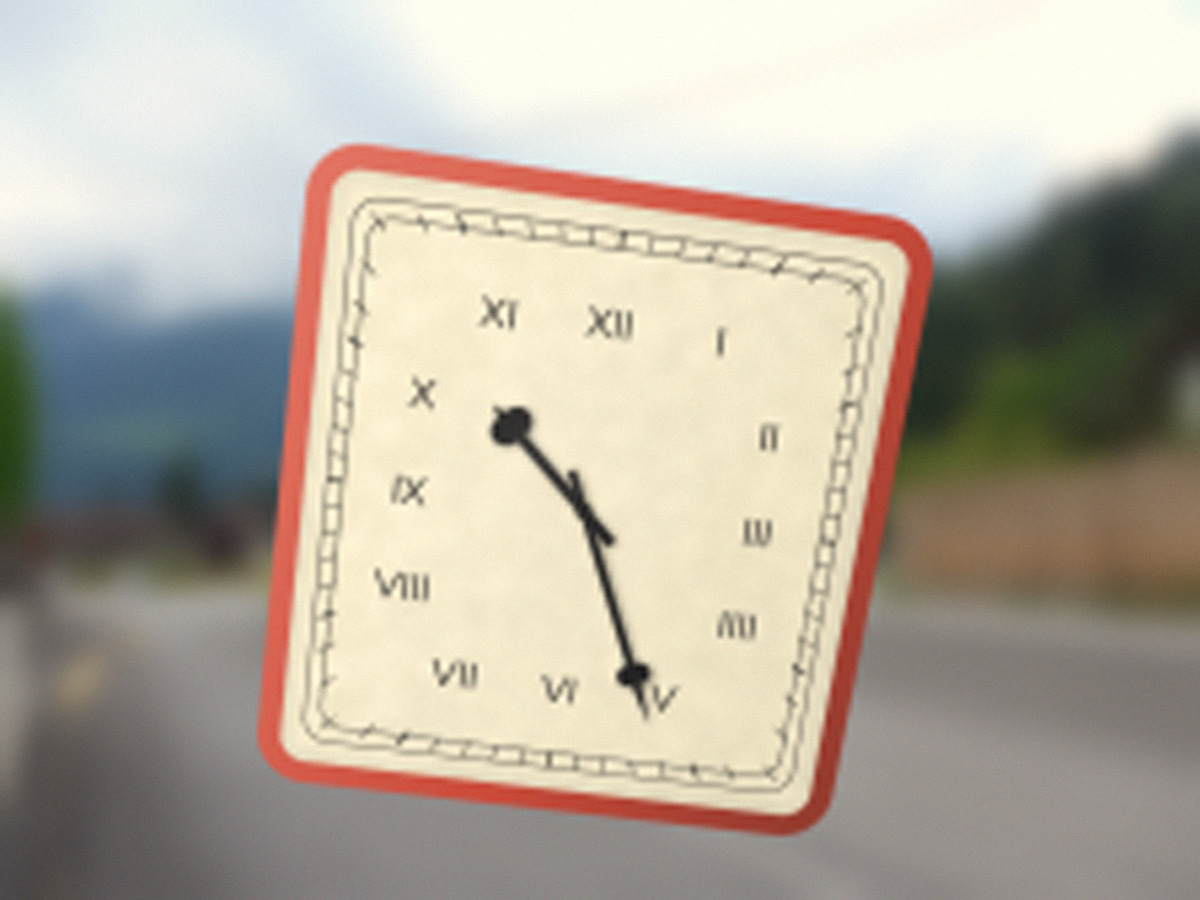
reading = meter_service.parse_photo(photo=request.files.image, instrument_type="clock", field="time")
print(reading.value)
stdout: 10:26
